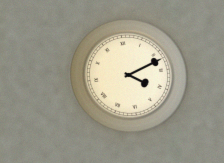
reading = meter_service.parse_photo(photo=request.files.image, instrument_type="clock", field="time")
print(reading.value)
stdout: 4:12
